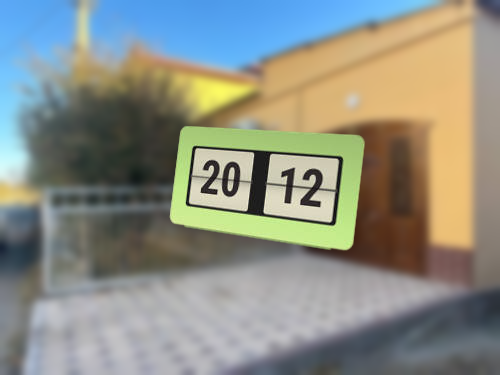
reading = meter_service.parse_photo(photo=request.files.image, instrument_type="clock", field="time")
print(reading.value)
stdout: 20:12
